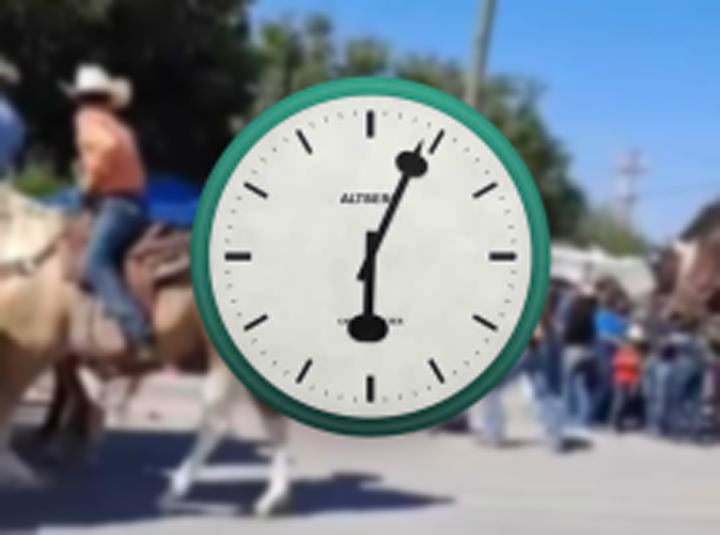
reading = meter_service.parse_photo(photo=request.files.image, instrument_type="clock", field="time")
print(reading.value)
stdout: 6:04
